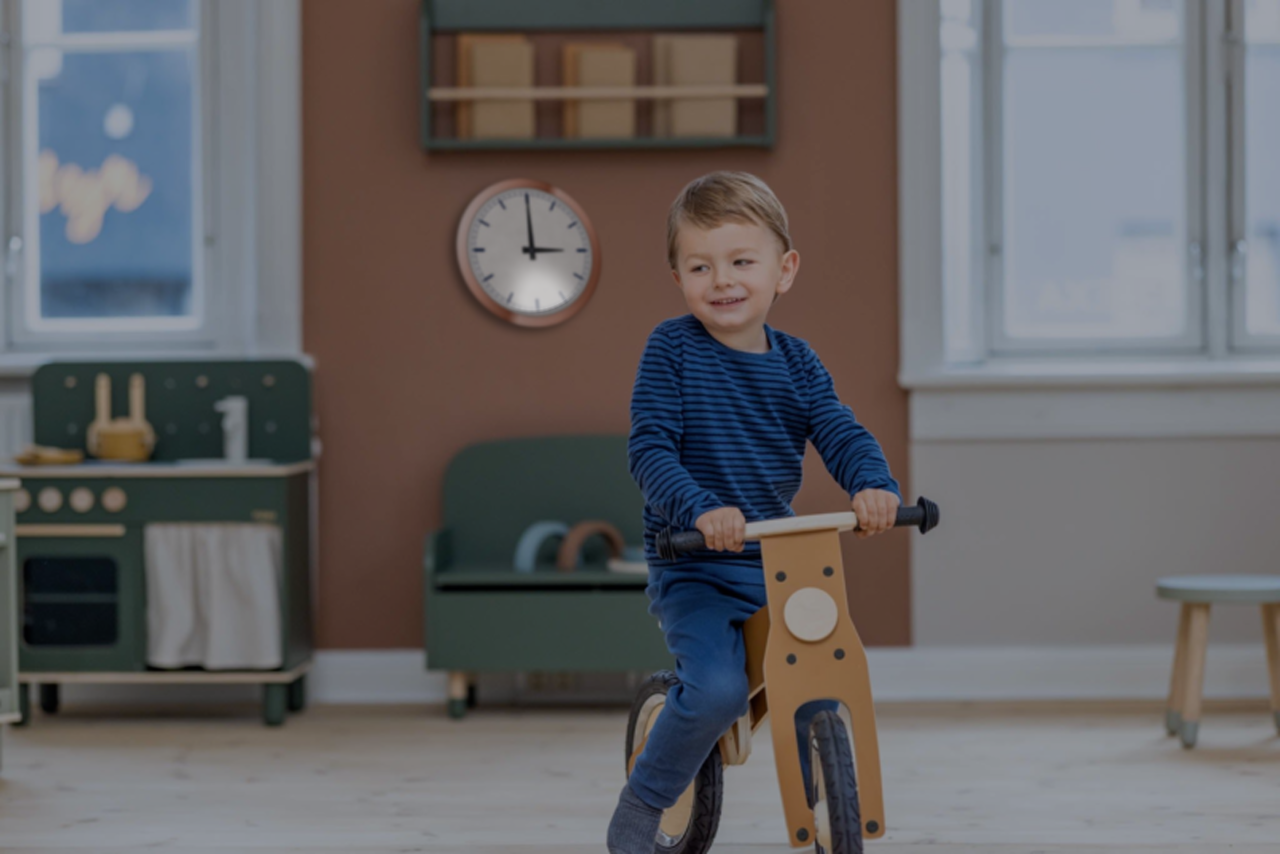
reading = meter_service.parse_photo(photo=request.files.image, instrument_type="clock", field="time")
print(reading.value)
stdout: 3:00
